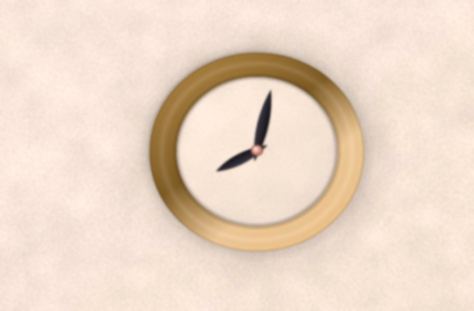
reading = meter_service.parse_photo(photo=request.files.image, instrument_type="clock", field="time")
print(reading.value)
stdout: 8:02
